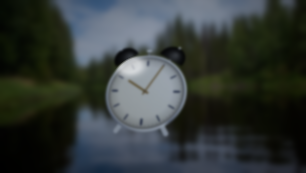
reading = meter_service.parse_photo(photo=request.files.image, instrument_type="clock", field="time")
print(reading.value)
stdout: 10:05
